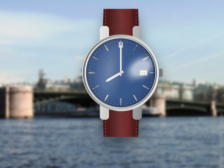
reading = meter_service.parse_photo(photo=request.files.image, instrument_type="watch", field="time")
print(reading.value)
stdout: 8:00
